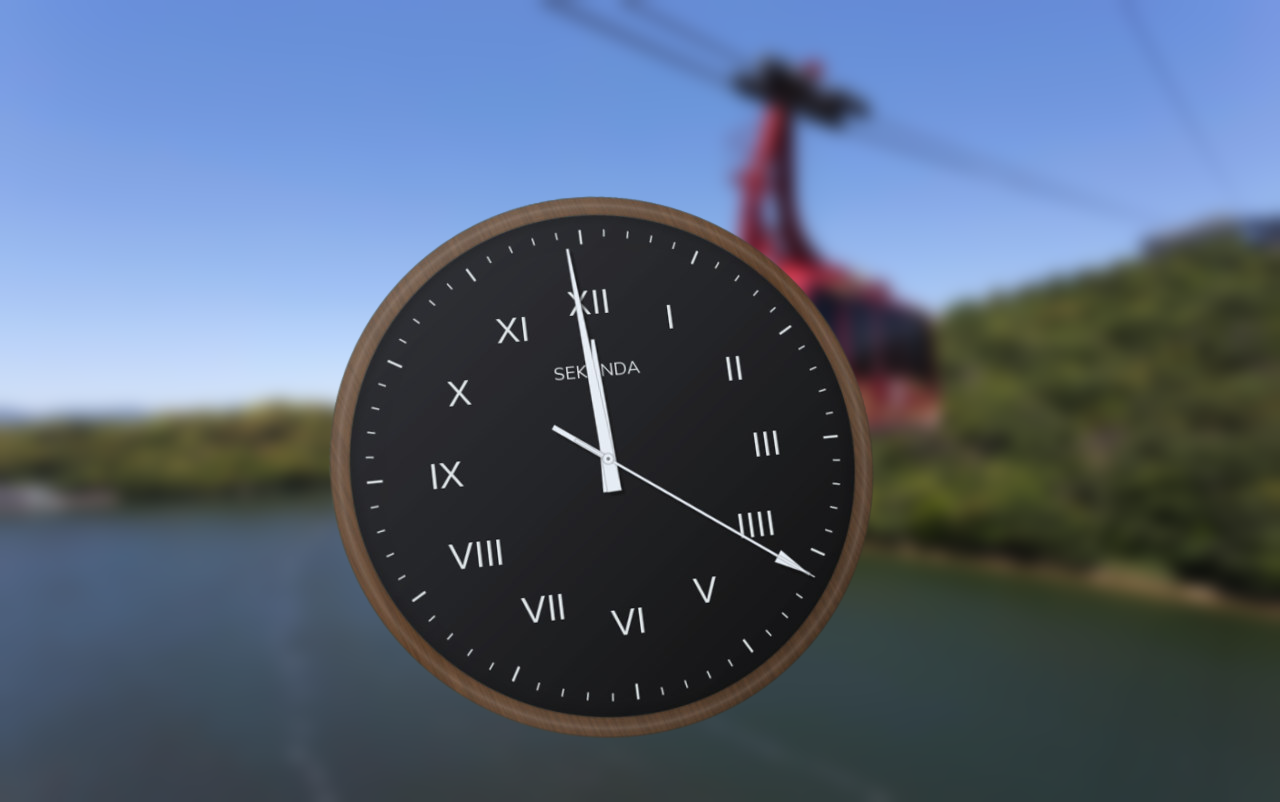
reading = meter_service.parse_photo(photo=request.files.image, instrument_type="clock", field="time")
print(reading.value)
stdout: 11:59:21
